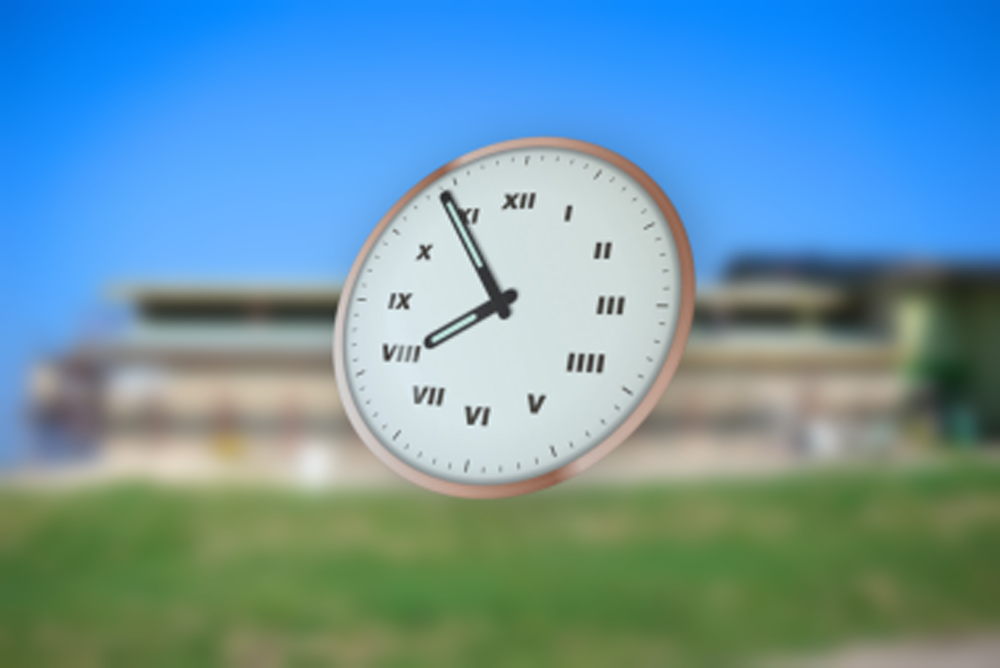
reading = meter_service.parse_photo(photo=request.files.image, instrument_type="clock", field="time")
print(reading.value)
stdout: 7:54
